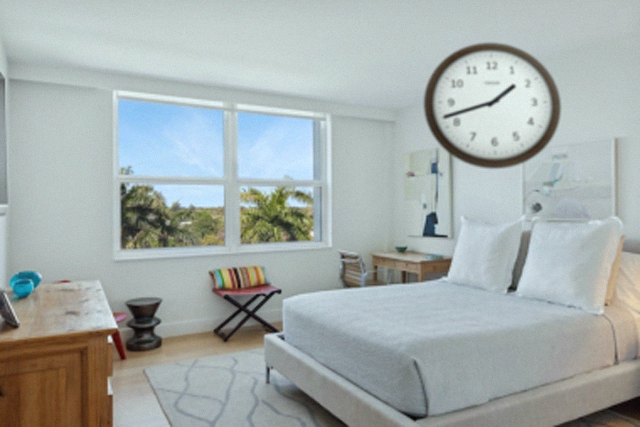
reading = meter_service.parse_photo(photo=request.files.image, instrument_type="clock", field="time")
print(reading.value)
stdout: 1:42
